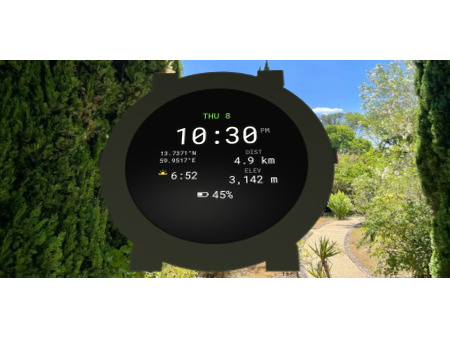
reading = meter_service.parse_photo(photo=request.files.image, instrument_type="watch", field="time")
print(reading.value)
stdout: 10:30
